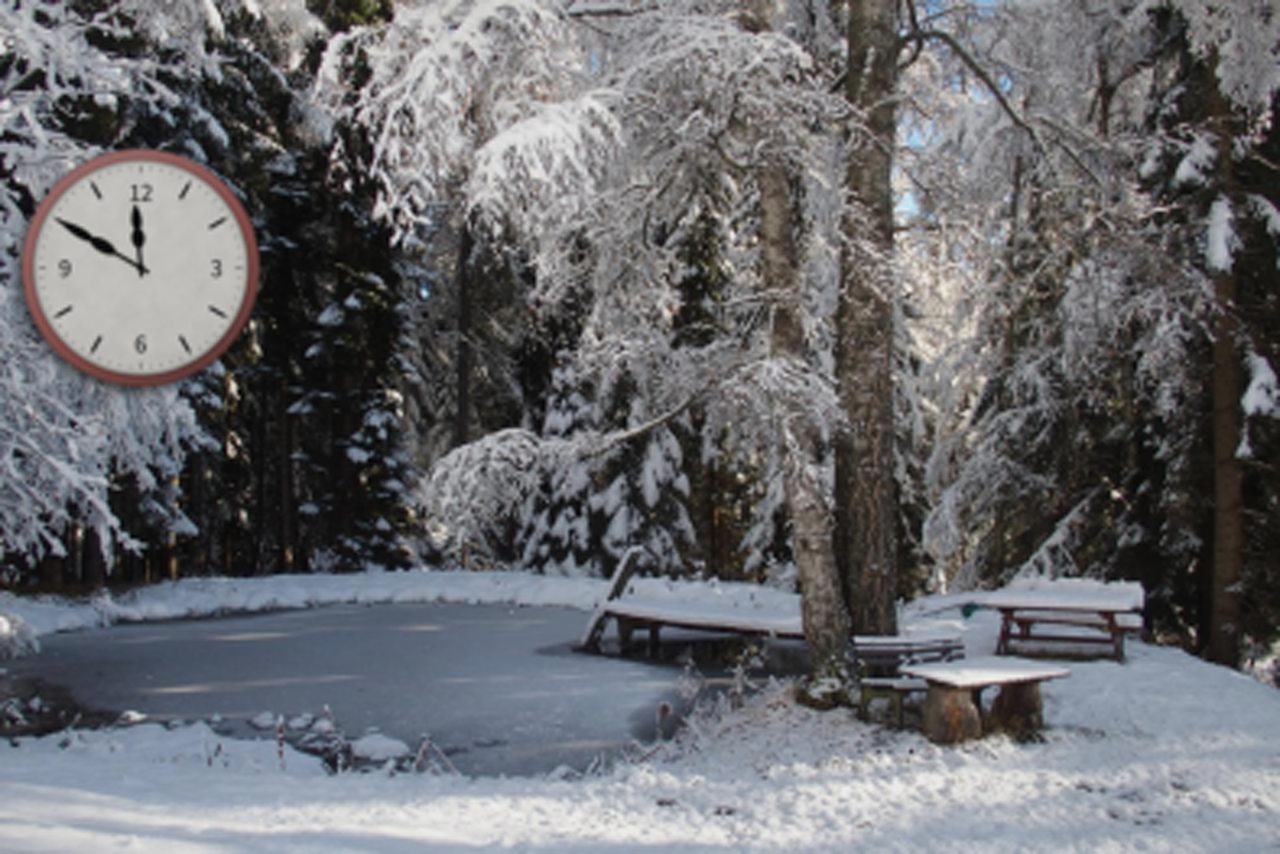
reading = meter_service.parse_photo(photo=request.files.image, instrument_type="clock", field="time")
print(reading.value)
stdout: 11:50
